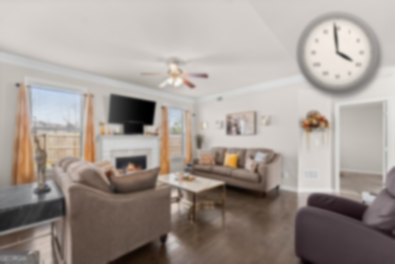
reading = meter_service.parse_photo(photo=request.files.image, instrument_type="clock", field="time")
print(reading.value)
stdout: 3:59
